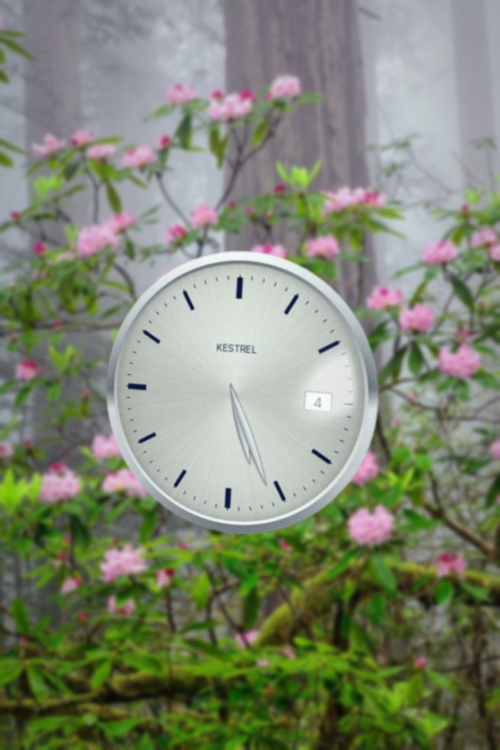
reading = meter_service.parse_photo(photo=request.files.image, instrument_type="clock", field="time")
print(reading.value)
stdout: 5:26
